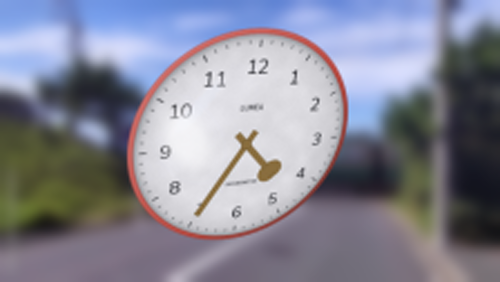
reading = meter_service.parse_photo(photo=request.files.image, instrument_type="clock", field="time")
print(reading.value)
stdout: 4:35
